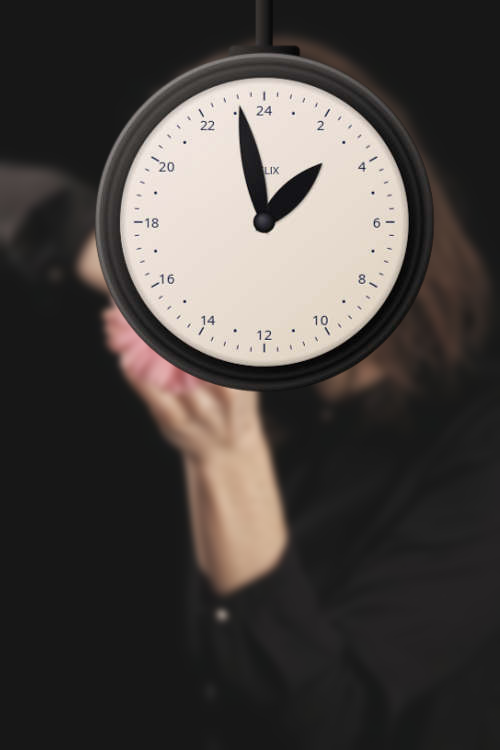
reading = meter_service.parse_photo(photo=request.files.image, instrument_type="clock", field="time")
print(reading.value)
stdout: 2:58
